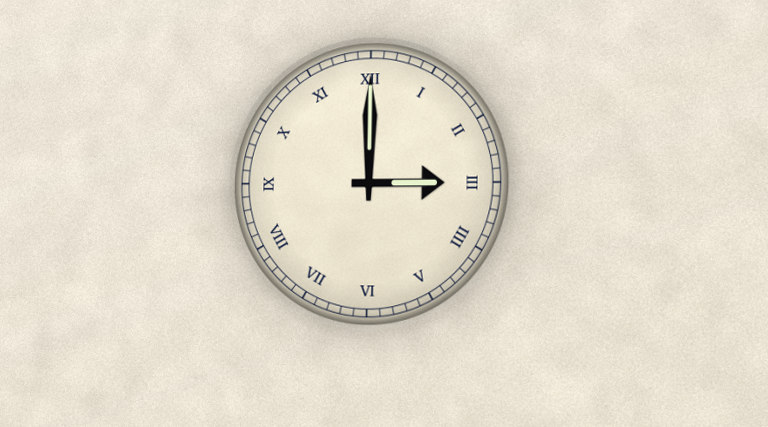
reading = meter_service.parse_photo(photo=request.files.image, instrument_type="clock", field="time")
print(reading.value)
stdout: 3:00
